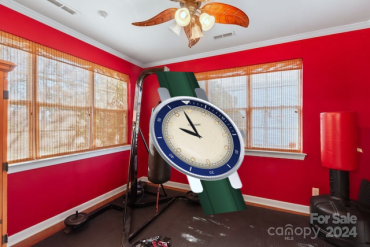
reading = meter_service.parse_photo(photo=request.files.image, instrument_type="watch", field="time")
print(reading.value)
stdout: 9:58
